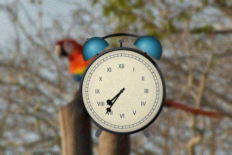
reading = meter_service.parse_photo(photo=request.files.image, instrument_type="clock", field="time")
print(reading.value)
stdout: 7:36
